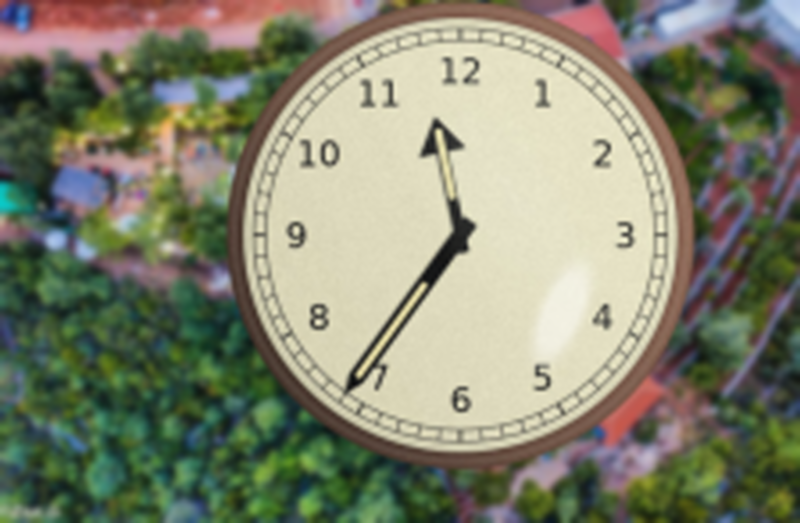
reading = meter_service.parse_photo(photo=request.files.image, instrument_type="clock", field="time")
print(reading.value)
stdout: 11:36
